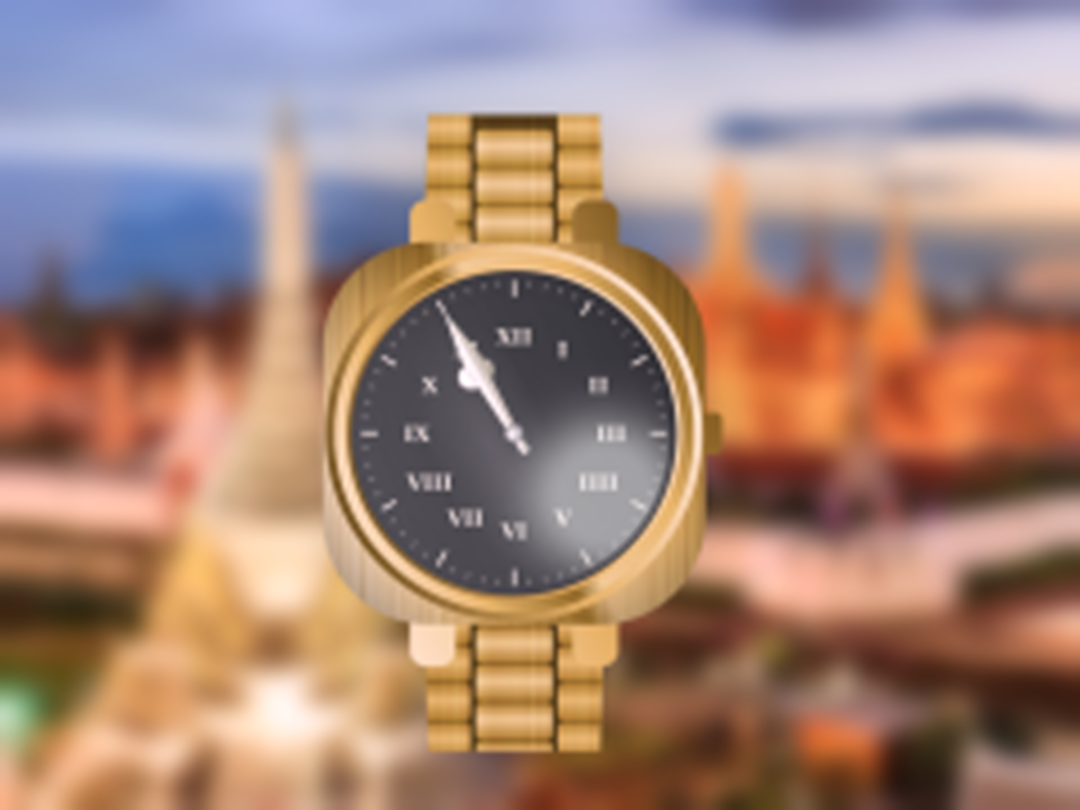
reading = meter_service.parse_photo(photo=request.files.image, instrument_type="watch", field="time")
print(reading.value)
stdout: 10:55
